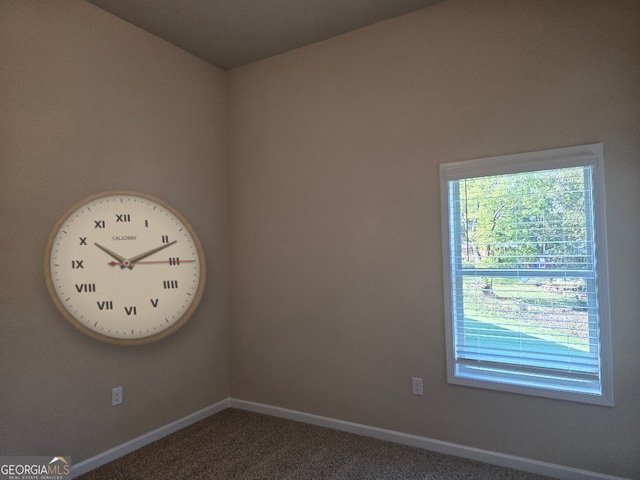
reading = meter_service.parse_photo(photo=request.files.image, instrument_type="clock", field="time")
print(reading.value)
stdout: 10:11:15
